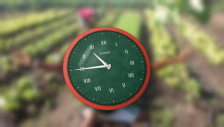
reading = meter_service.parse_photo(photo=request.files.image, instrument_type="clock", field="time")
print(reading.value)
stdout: 10:45
